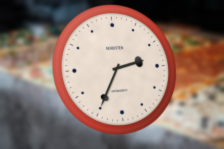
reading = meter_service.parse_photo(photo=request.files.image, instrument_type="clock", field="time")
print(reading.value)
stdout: 2:35
